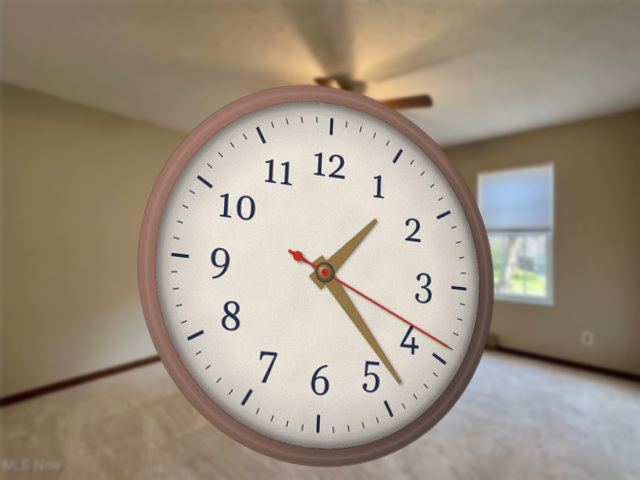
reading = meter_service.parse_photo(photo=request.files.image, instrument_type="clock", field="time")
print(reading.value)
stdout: 1:23:19
